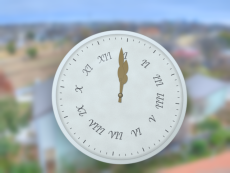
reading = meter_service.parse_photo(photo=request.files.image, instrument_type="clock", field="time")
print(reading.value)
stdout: 1:04
